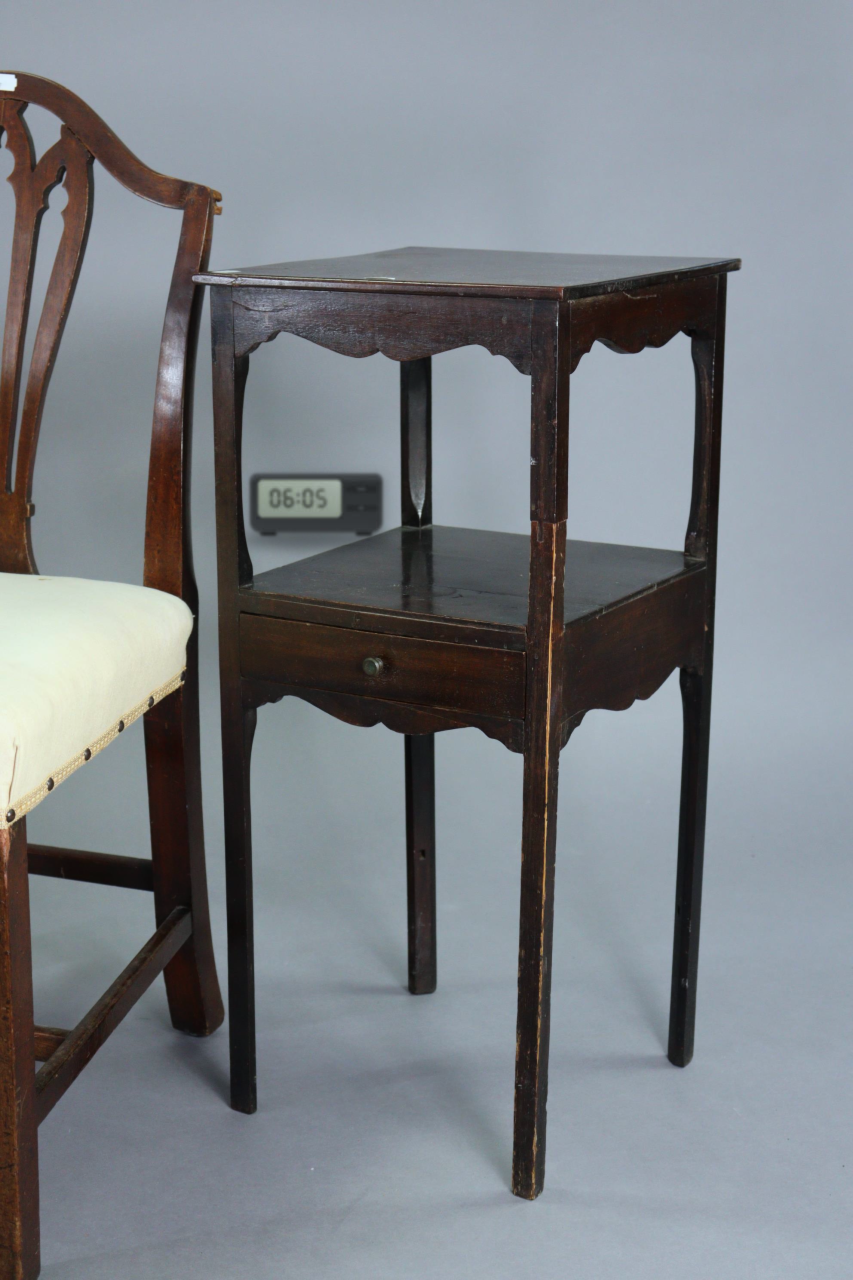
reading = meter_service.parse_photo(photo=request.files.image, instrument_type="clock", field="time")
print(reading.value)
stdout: 6:05
